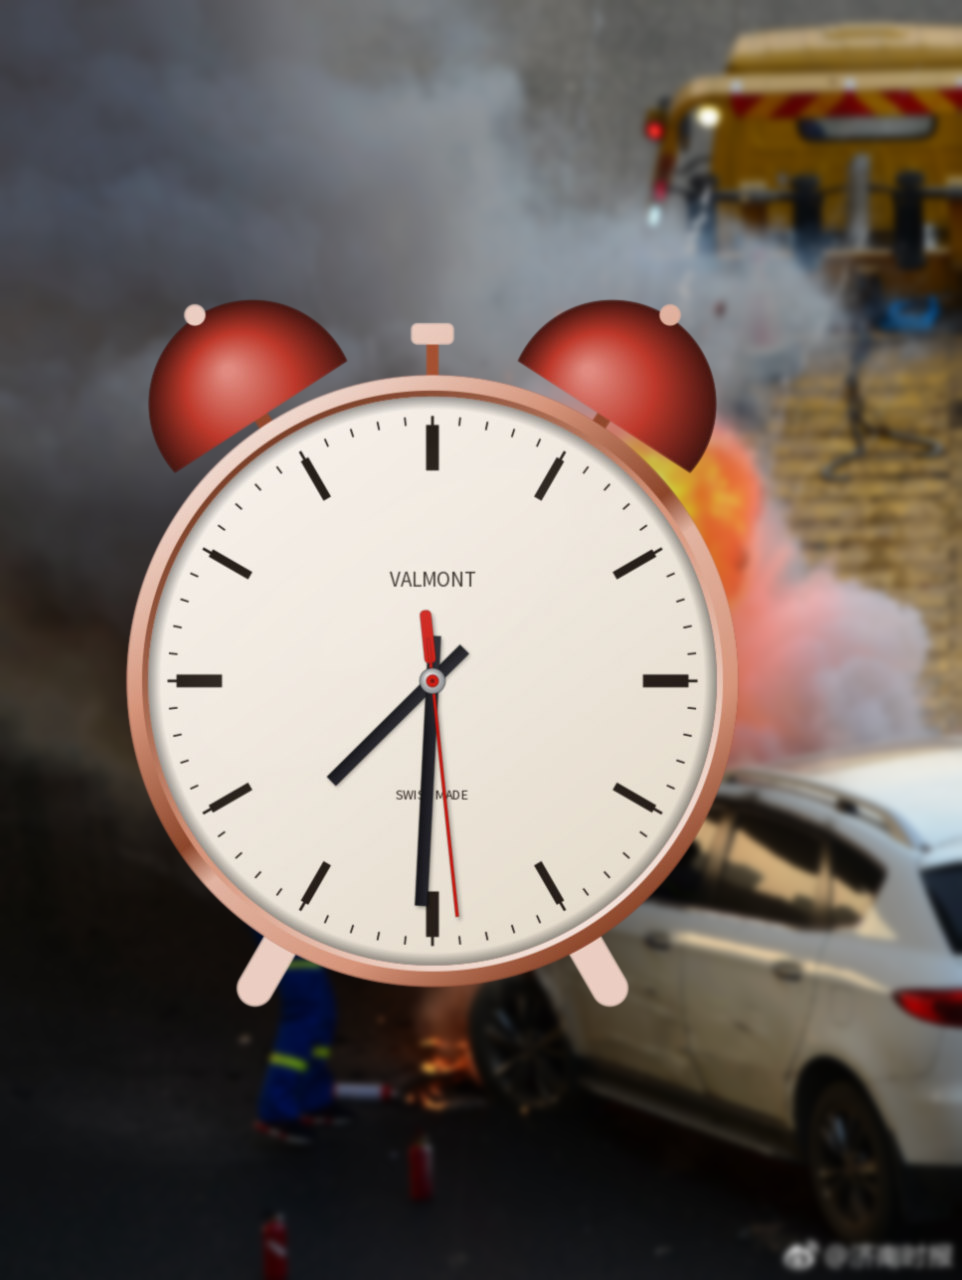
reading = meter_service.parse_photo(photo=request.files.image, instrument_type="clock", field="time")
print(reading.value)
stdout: 7:30:29
